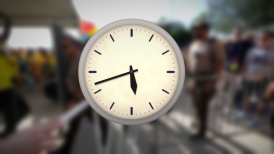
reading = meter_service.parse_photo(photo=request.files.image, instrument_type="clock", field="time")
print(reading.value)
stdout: 5:42
